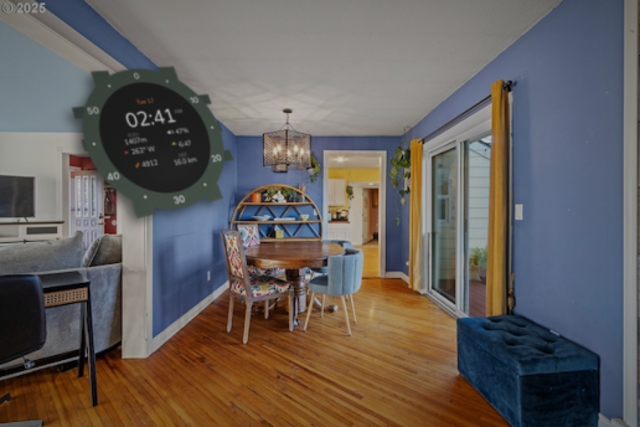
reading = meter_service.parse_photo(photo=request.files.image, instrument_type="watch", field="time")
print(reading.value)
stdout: 2:41
